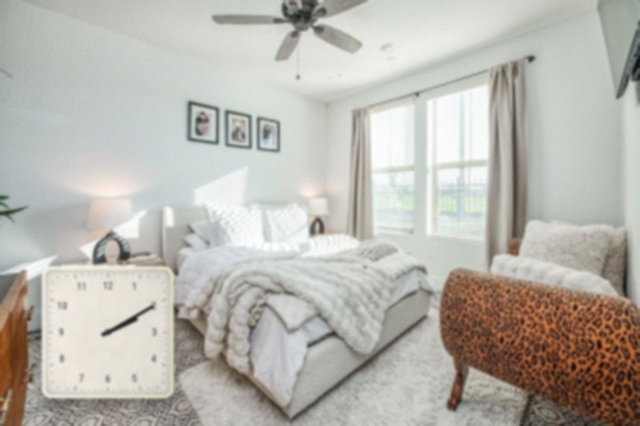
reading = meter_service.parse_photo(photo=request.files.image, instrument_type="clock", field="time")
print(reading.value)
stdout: 2:10
